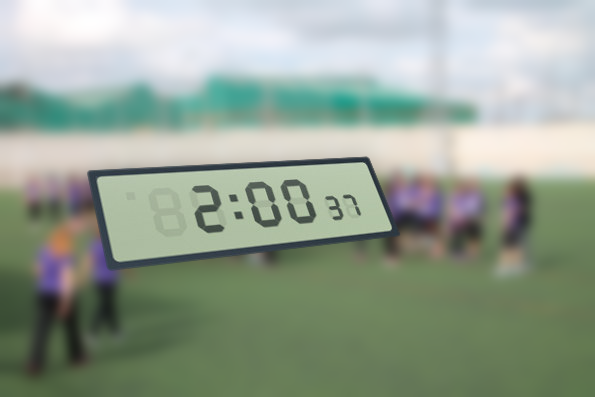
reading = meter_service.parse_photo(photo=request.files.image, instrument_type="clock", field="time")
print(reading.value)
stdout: 2:00:37
